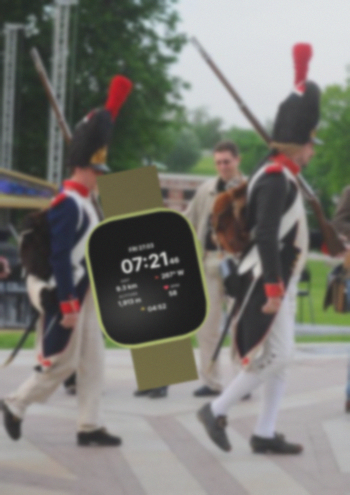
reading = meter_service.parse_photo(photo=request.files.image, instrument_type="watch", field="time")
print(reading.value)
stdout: 7:21
